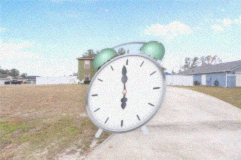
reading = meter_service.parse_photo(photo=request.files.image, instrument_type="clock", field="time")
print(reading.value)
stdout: 5:59
